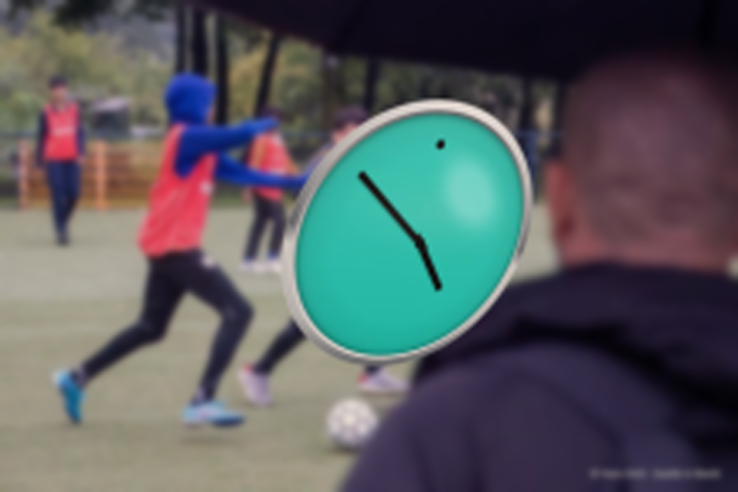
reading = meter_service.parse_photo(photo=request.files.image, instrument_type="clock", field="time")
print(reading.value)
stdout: 4:52
